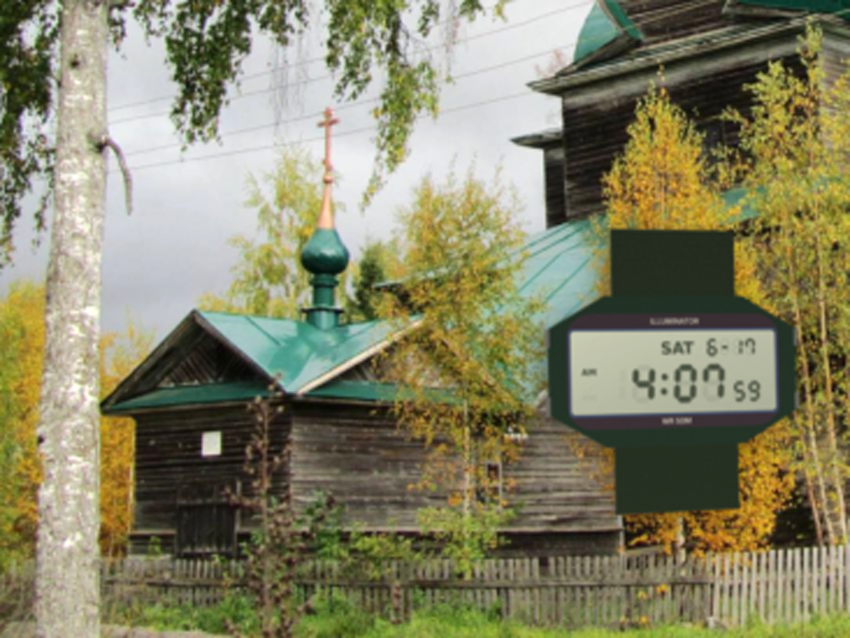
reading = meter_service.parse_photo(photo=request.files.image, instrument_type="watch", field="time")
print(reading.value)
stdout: 4:07:59
